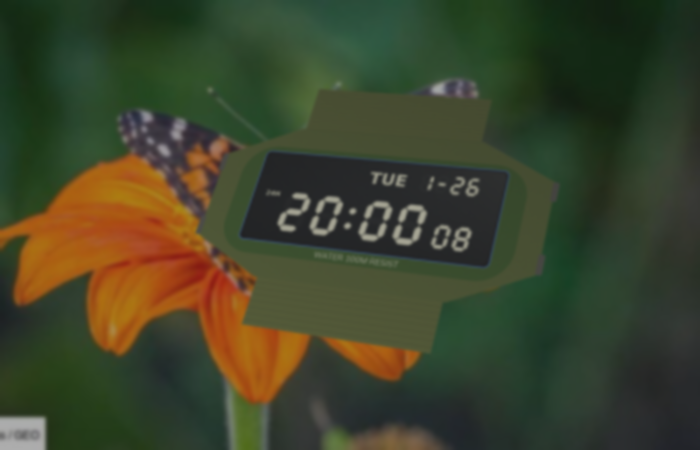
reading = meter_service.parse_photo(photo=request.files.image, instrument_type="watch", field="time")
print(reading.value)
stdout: 20:00:08
